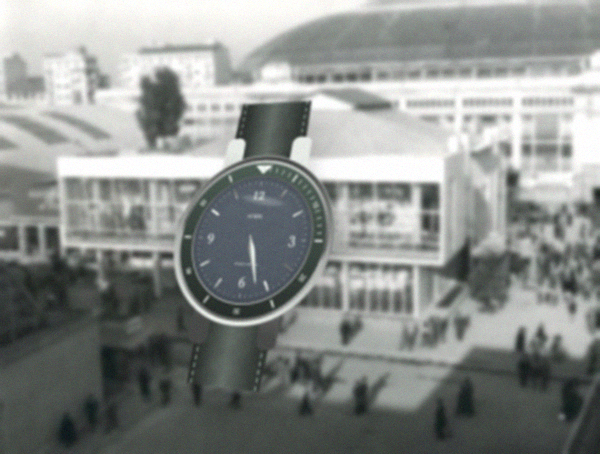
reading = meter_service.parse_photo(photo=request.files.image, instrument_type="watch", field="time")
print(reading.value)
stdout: 5:27
